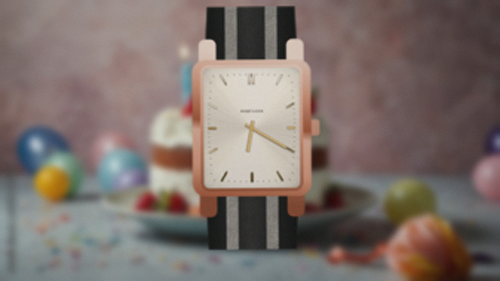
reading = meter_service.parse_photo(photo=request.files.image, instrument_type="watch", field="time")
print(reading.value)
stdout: 6:20
